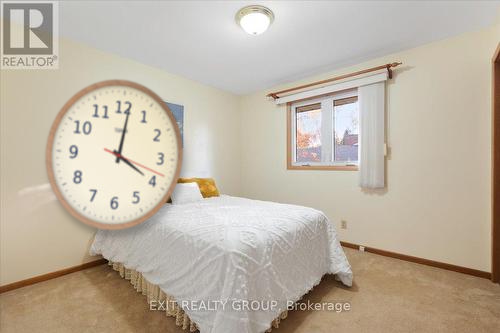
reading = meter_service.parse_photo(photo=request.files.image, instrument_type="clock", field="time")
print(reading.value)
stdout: 4:01:18
